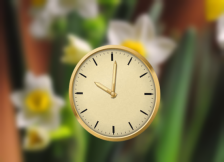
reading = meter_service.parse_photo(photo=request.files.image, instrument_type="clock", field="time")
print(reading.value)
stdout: 10:01
